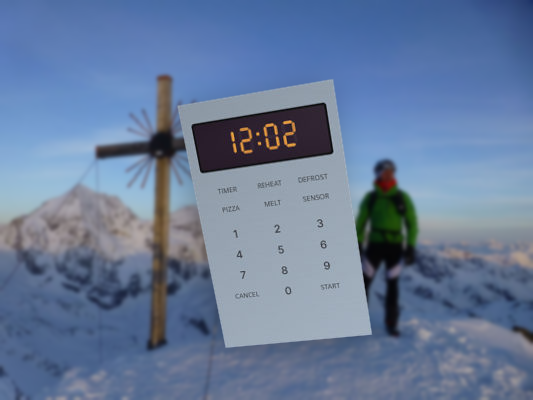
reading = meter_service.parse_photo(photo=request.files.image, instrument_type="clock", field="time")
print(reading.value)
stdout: 12:02
